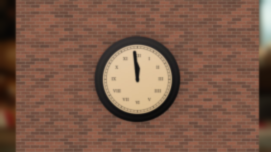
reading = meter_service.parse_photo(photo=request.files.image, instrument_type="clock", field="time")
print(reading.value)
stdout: 11:59
